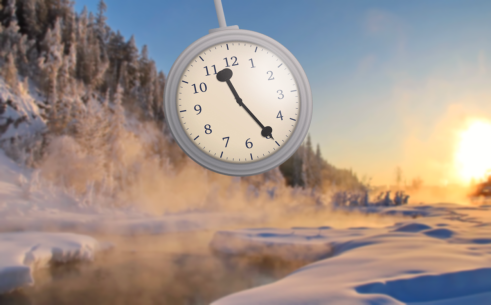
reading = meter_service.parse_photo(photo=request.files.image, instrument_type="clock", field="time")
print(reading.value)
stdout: 11:25
